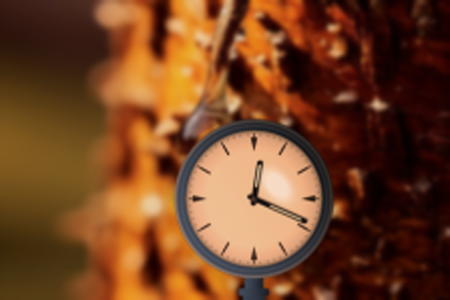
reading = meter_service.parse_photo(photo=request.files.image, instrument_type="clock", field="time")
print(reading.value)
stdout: 12:19
